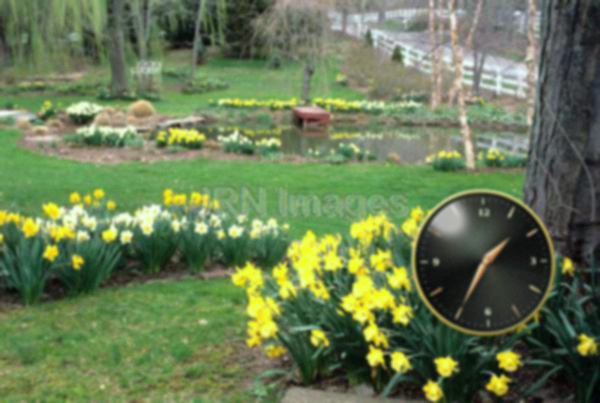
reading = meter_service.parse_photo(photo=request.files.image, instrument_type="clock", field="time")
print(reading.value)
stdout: 1:35
